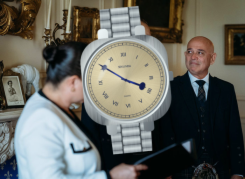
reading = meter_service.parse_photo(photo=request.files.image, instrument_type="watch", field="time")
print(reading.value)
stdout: 3:51
